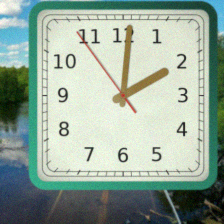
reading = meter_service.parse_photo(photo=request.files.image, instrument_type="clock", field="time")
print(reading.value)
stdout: 2:00:54
